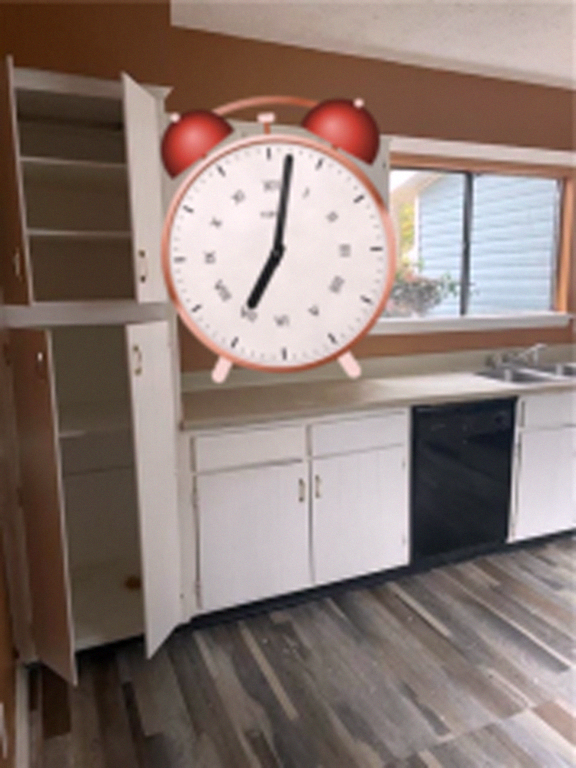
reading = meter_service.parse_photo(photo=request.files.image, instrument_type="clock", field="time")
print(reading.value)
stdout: 7:02
